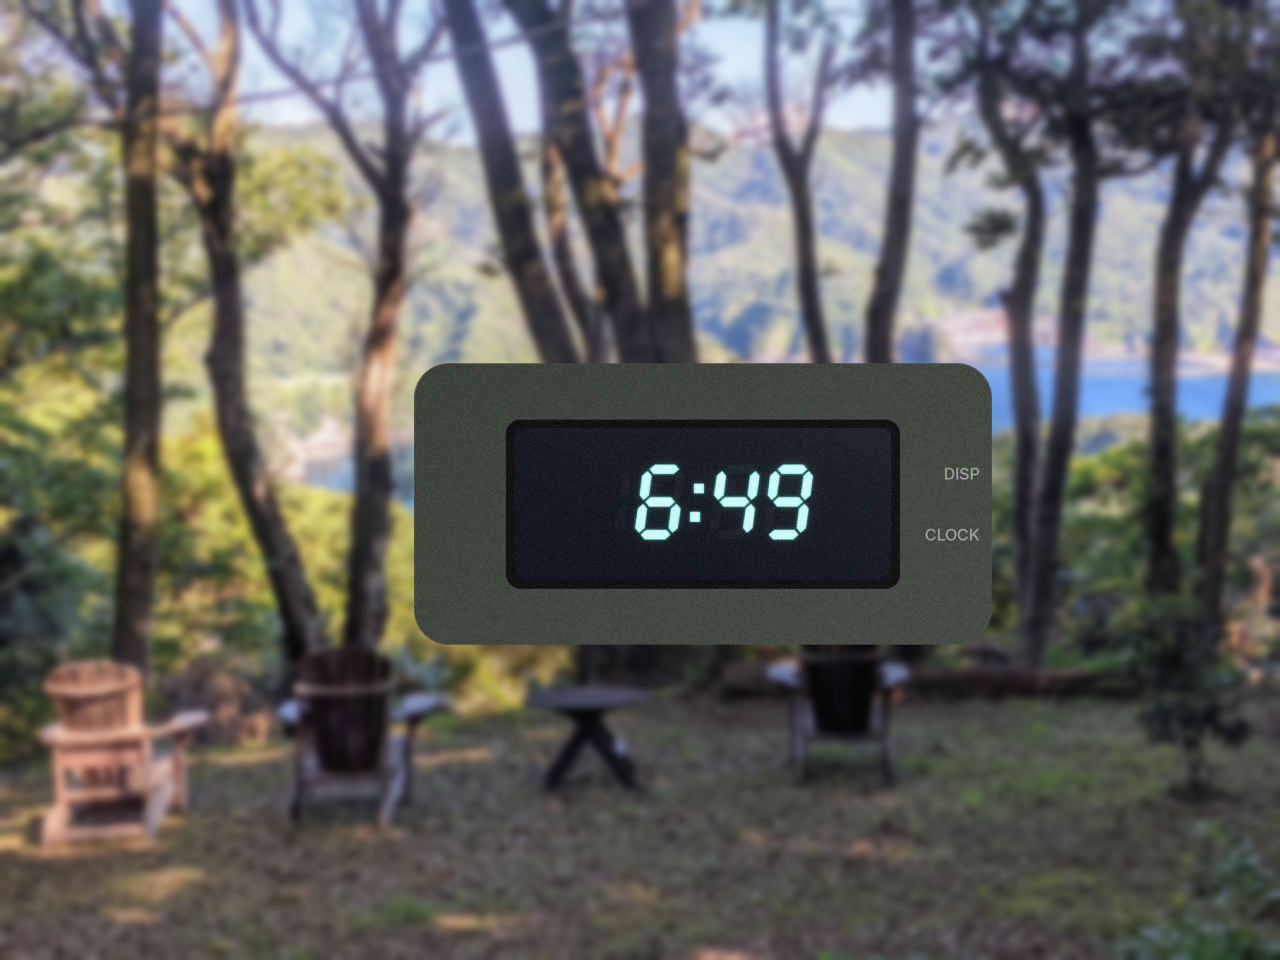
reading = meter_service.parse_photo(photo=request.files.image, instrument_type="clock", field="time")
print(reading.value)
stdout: 6:49
